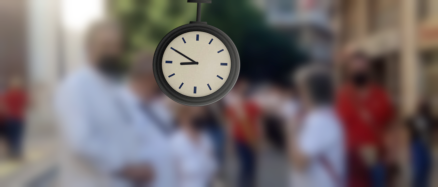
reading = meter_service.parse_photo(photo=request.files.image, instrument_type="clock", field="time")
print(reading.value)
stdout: 8:50
